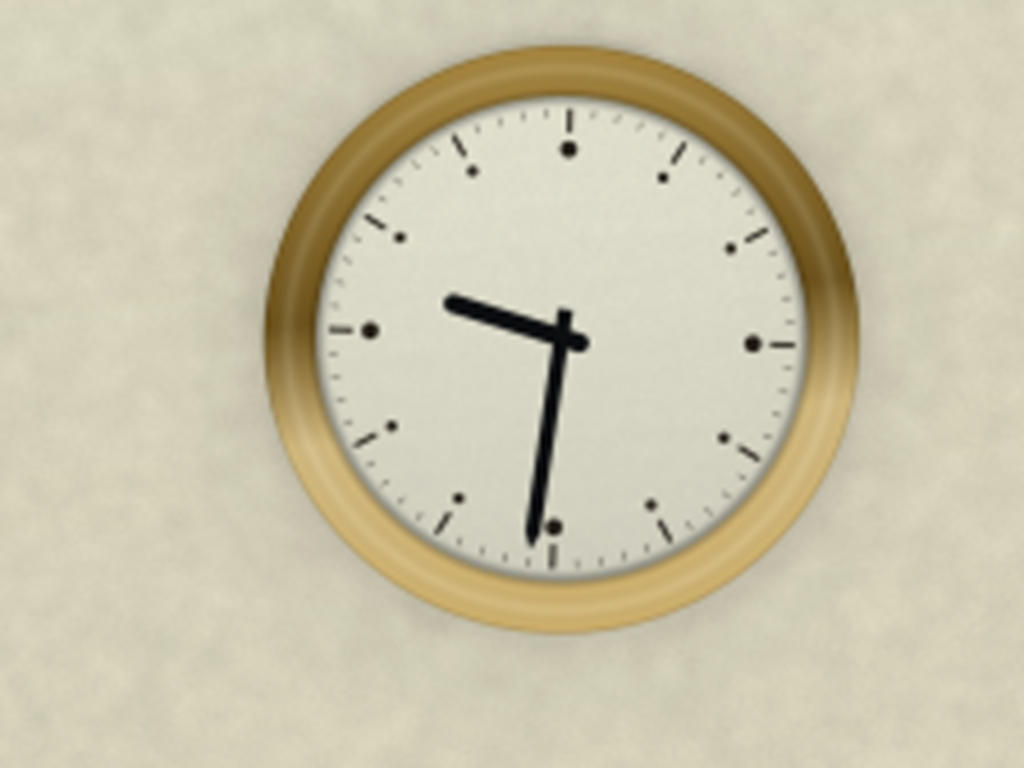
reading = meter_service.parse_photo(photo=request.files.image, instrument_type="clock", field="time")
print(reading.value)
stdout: 9:31
